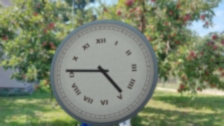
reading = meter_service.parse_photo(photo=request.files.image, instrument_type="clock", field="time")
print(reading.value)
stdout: 4:46
